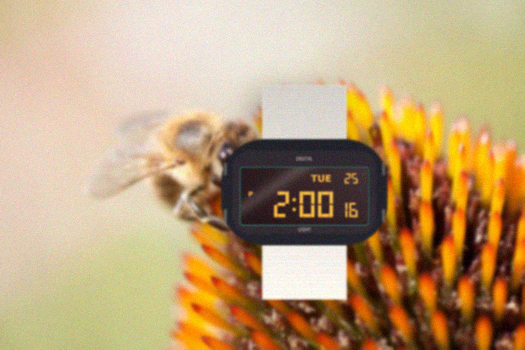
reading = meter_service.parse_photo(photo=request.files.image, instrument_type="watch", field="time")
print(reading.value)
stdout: 2:00:16
